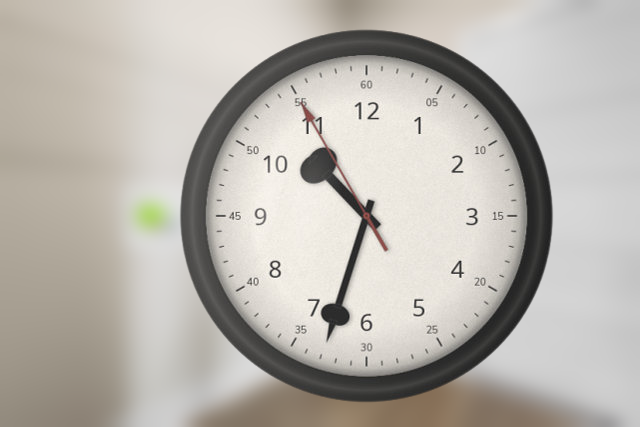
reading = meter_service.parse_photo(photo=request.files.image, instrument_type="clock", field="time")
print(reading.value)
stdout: 10:32:55
